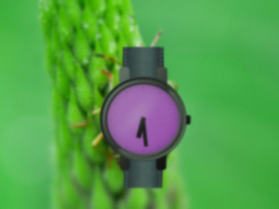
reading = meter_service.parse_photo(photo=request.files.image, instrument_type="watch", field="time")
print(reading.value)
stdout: 6:29
